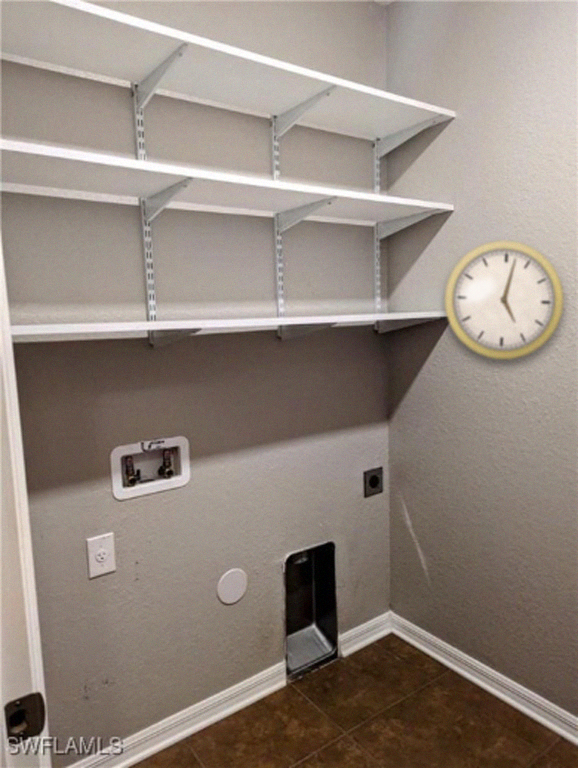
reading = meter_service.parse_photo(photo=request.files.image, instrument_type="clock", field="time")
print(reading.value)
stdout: 5:02
